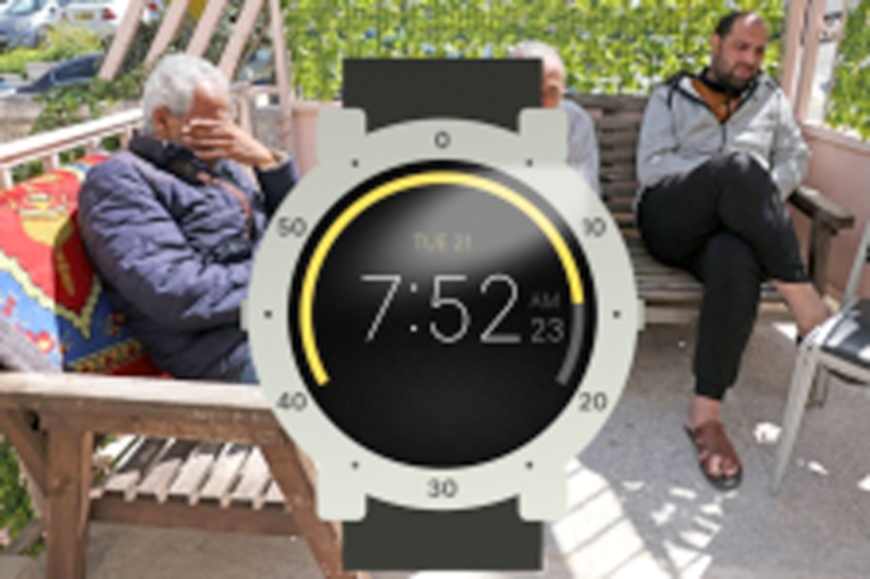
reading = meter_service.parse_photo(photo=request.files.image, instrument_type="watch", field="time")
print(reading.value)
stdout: 7:52
